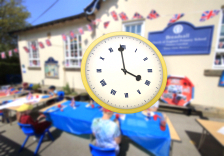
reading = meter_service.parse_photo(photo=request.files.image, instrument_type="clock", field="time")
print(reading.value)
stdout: 3:59
